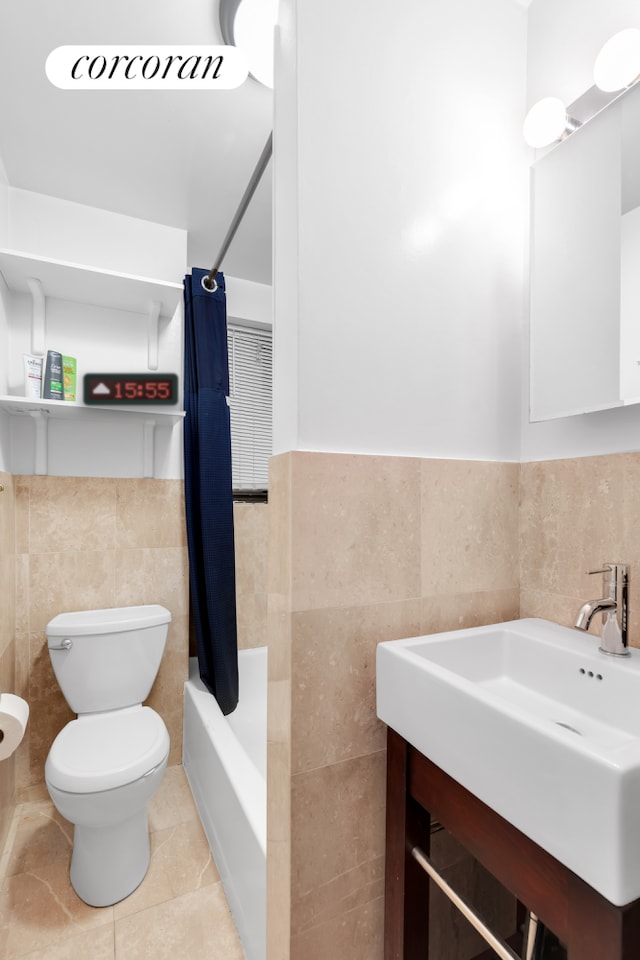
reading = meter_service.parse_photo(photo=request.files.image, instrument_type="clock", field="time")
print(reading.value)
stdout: 15:55
